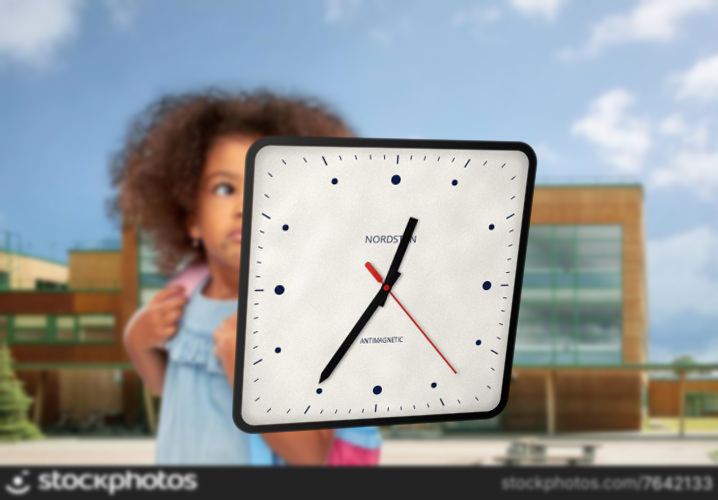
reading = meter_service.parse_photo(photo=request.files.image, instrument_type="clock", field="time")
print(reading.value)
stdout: 12:35:23
